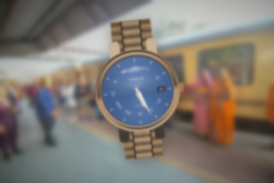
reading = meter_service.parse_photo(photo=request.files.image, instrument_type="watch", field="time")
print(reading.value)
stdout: 5:26
